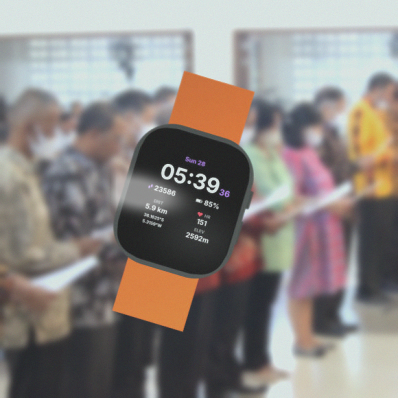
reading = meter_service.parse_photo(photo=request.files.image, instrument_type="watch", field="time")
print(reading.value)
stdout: 5:39:36
